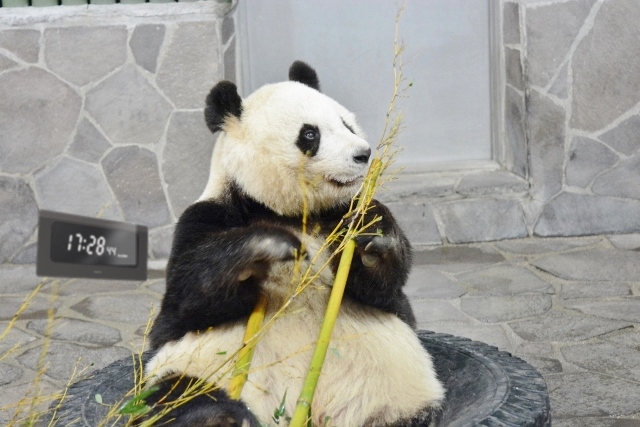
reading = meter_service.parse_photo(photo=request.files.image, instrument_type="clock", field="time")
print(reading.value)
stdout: 17:28
